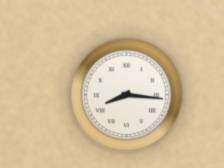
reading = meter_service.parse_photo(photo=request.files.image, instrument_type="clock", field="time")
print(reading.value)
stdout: 8:16
